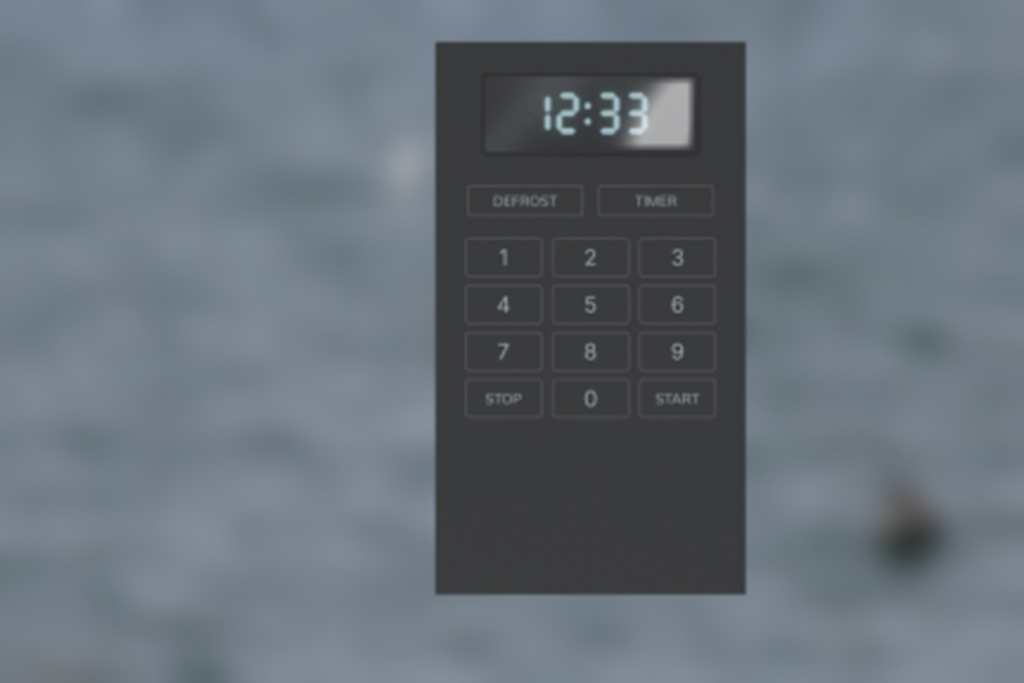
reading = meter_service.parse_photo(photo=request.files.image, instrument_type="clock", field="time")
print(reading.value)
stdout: 12:33
